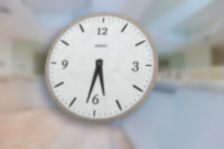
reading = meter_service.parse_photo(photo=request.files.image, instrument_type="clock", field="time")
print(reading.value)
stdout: 5:32
